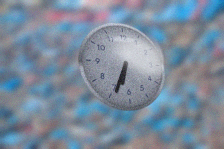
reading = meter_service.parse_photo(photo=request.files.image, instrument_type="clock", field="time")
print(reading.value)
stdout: 6:34
